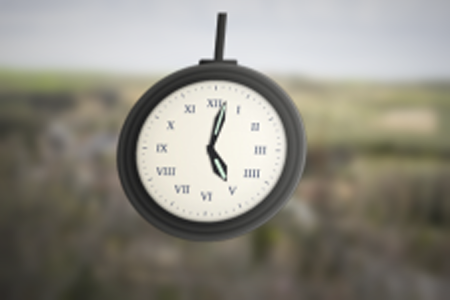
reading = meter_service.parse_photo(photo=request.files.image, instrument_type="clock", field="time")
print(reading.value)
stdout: 5:02
